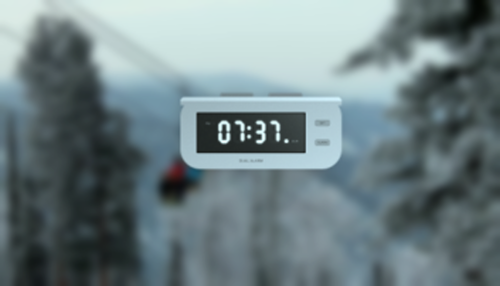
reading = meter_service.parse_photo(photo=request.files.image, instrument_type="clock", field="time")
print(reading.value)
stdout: 7:37
